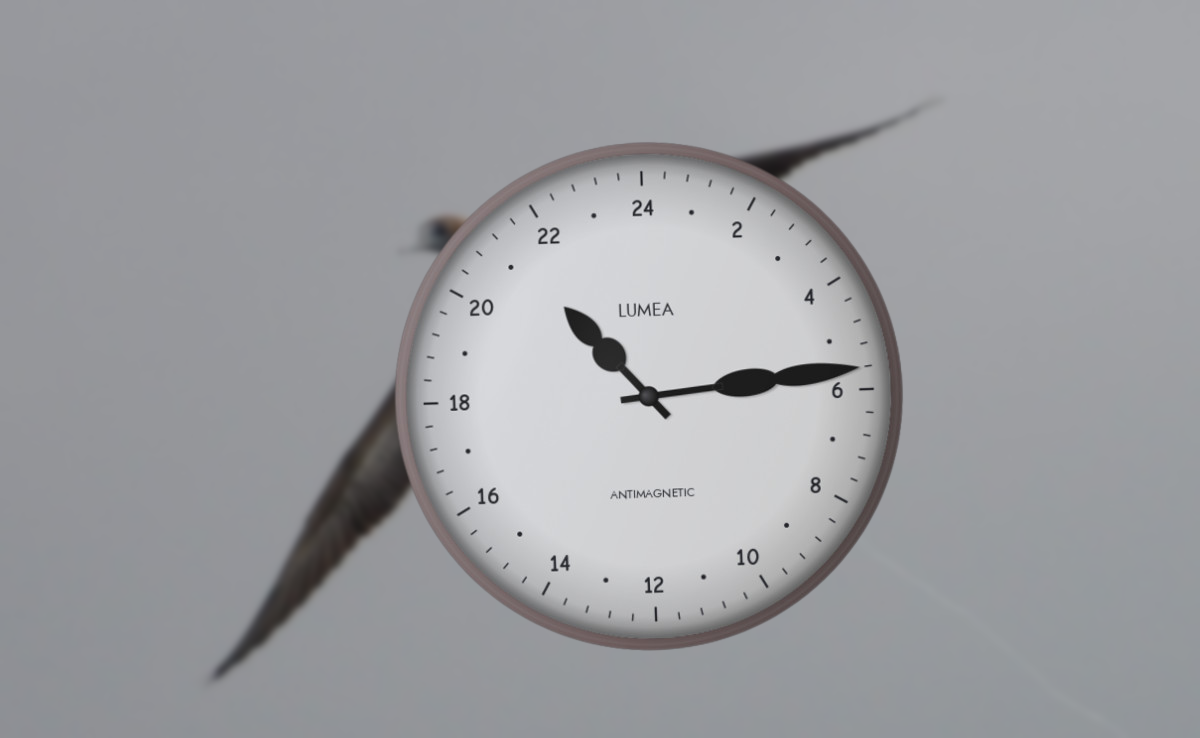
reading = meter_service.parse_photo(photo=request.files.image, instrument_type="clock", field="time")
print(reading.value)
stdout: 21:14
